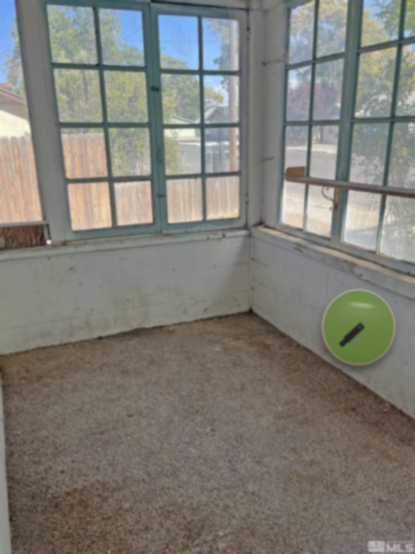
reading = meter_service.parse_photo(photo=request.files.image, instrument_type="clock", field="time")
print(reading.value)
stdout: 7:38
